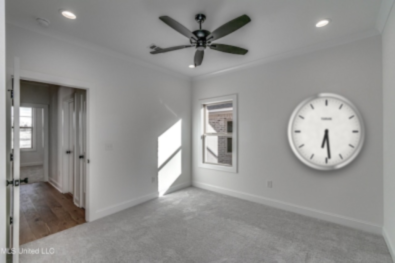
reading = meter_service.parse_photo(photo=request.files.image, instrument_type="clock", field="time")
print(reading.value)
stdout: 6:29
